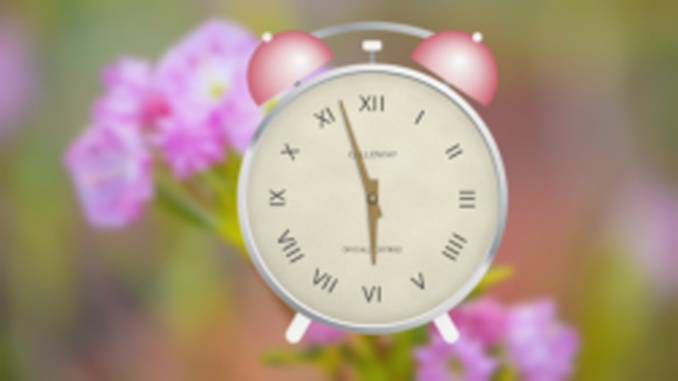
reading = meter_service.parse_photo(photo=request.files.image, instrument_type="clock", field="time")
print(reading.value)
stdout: 5:57
